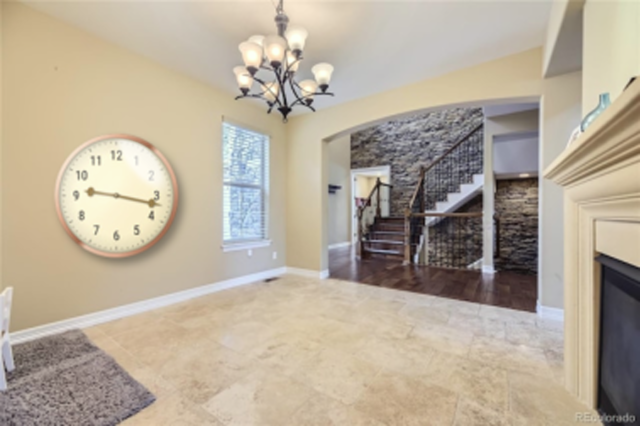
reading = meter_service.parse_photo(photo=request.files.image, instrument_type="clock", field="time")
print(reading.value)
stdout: 9:17
